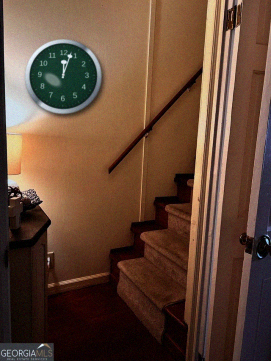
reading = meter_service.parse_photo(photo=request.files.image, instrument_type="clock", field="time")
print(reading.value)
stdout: 12:03
